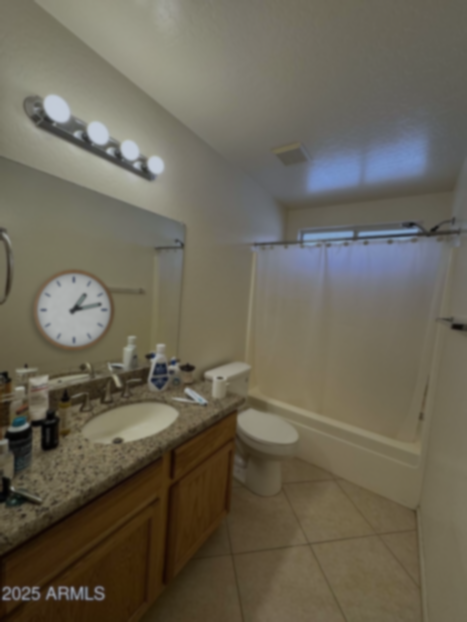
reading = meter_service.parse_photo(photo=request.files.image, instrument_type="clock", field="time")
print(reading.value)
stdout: 1:13
